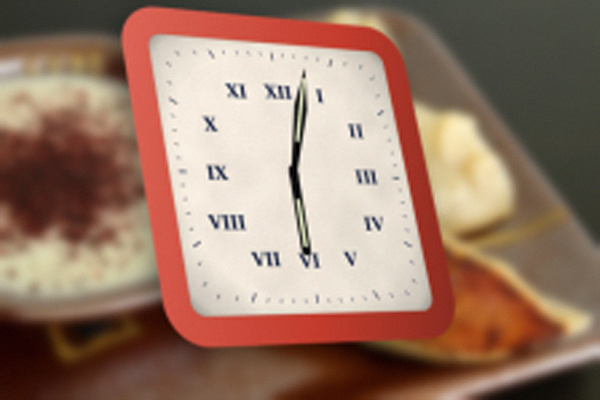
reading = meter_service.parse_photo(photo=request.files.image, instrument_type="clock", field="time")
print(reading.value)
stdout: 6:03
